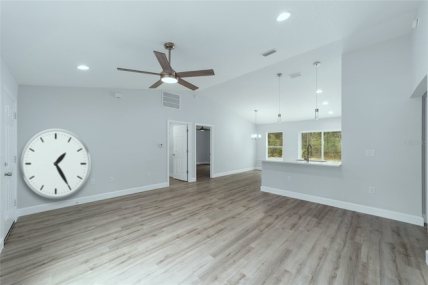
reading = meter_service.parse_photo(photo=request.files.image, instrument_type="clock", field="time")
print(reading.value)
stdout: 1:25
